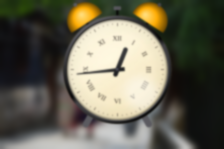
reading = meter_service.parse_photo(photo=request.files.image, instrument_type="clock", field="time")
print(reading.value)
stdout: 12:44
